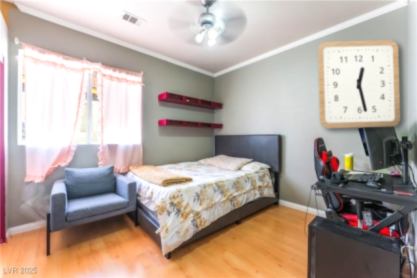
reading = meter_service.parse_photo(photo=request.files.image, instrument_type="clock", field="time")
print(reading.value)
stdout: 12:28
